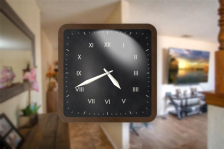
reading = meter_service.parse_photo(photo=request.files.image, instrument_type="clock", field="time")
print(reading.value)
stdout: 4:41
